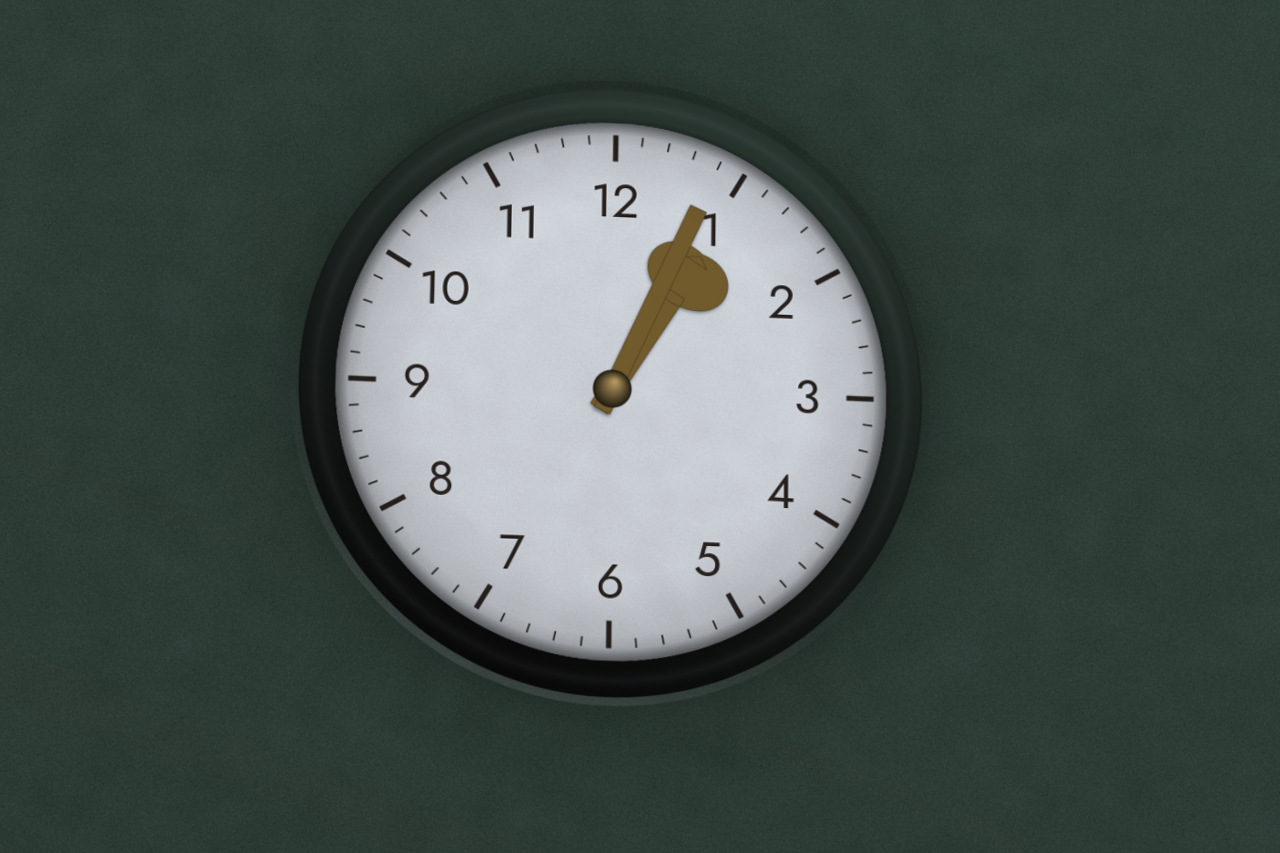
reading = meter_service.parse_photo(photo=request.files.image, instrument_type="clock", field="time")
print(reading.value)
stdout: 1:04
